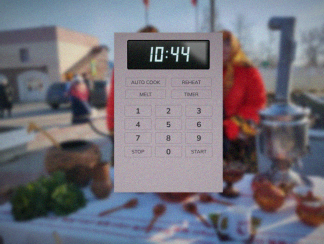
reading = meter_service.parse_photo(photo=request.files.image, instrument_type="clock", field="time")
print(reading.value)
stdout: 10:44
